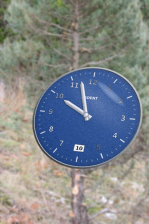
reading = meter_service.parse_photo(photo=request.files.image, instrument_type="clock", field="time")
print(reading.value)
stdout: 9:57
